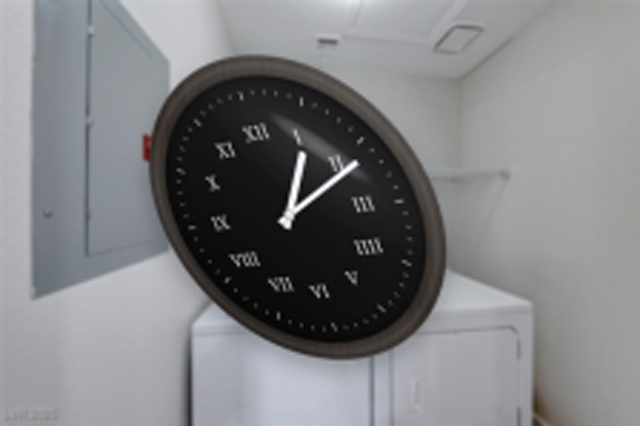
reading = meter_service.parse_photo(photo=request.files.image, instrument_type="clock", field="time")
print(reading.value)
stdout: 1:11
